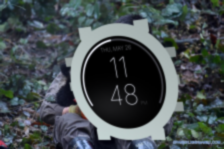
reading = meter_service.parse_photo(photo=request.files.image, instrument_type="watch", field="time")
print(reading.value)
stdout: 11:48
